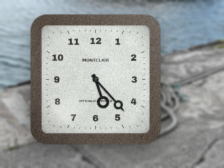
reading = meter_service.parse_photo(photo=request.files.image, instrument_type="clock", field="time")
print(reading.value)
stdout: 5:23
